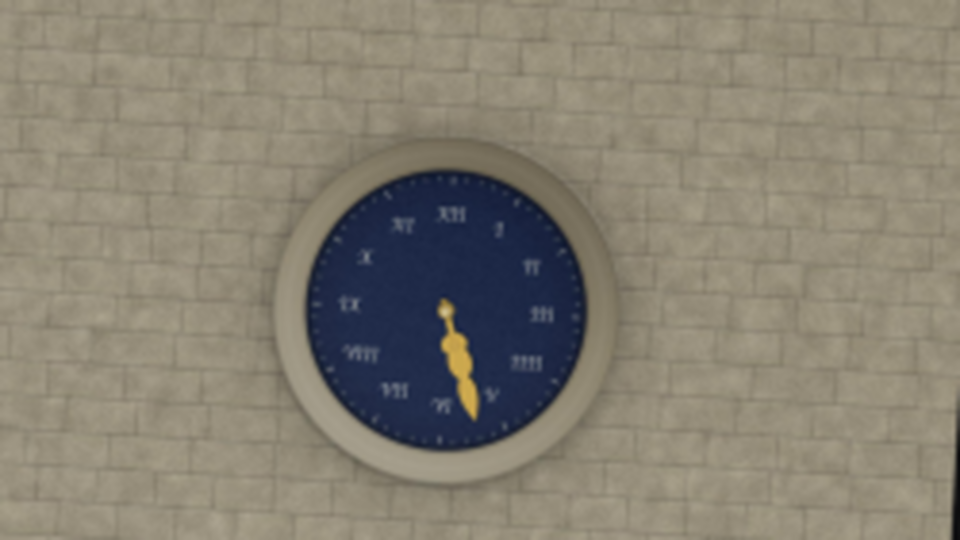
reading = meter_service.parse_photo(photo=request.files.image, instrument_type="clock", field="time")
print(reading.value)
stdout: 5:27
